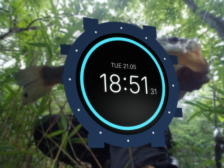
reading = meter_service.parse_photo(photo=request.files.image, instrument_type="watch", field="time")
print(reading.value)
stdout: 18:51
